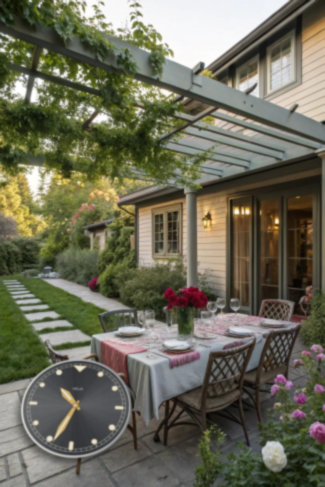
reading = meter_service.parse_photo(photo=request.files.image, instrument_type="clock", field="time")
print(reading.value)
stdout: 10:34
